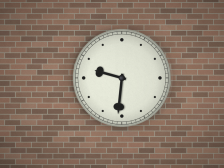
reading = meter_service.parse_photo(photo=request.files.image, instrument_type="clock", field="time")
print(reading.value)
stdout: 9:31
